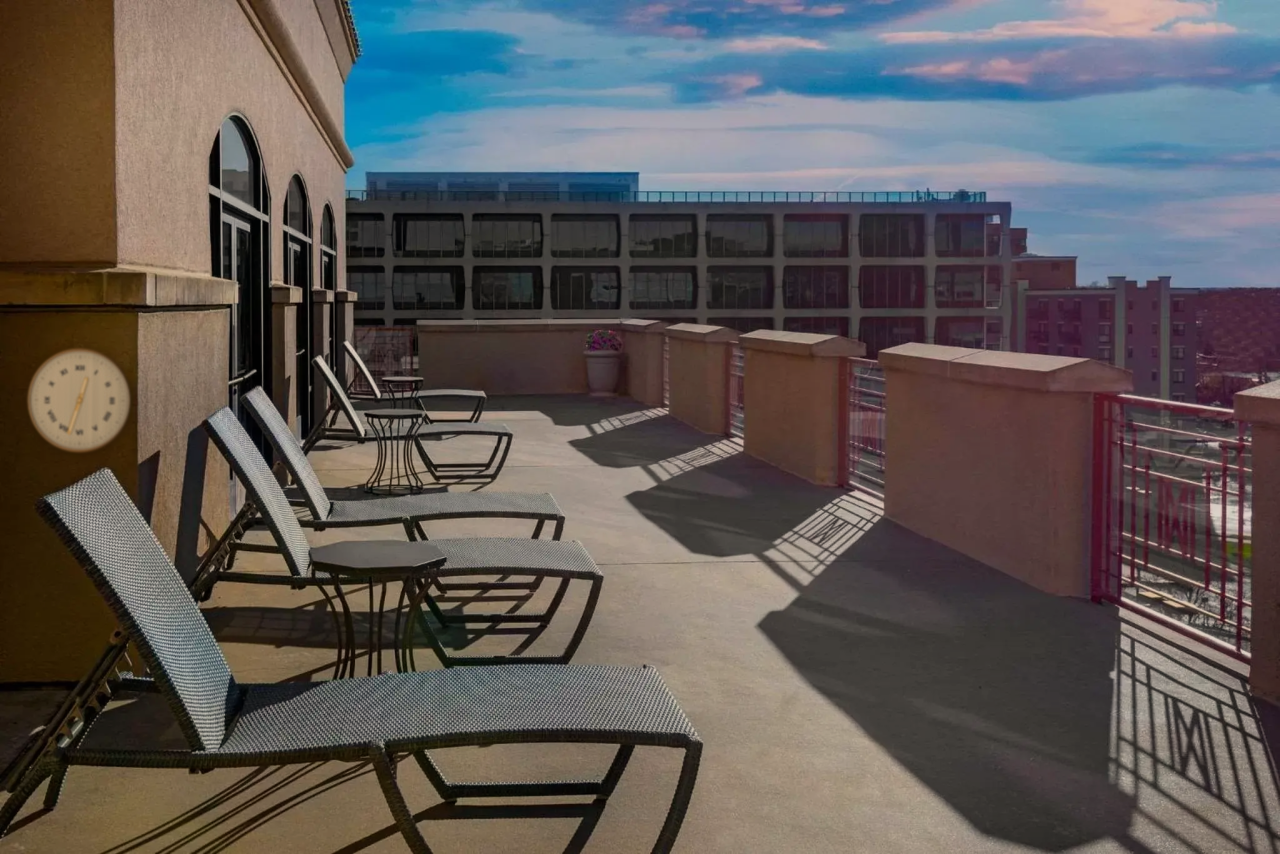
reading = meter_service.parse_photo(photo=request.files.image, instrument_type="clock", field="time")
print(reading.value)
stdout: 12:33
